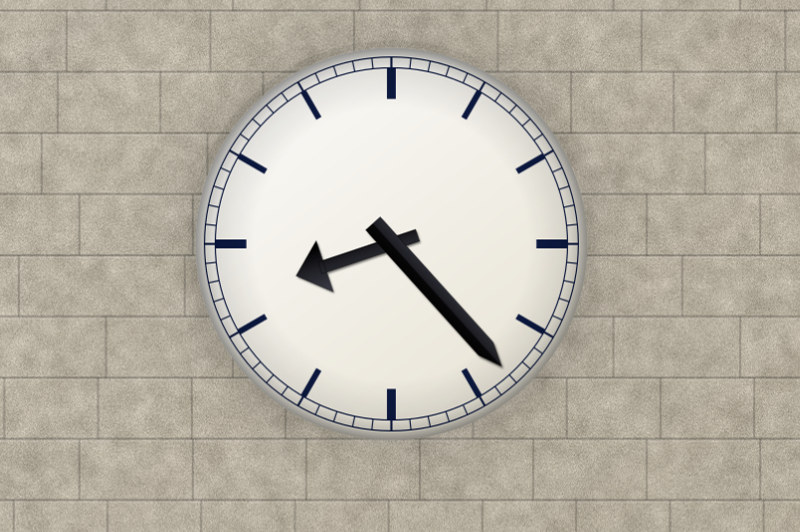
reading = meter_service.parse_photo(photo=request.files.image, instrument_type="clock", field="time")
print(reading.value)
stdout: 8:23
